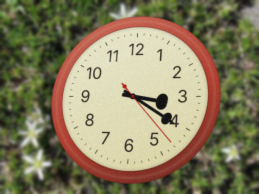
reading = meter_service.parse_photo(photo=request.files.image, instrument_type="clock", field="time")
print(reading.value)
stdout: 3:20:23
